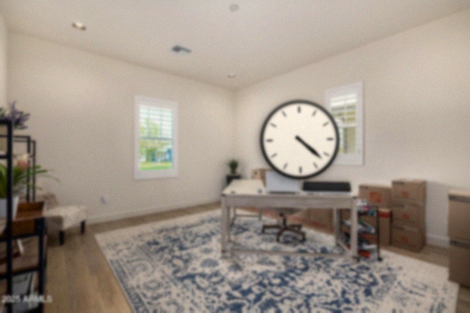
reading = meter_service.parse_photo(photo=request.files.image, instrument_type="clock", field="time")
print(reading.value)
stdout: 4:22
